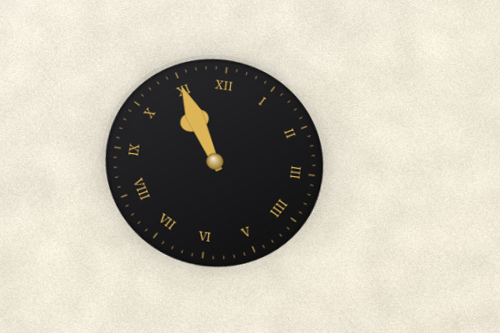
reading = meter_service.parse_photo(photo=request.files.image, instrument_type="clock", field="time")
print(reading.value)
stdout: 10:55
